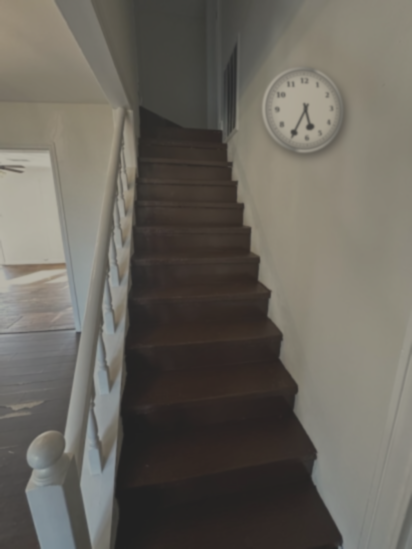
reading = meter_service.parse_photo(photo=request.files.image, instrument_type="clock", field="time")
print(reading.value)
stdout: 5:35
